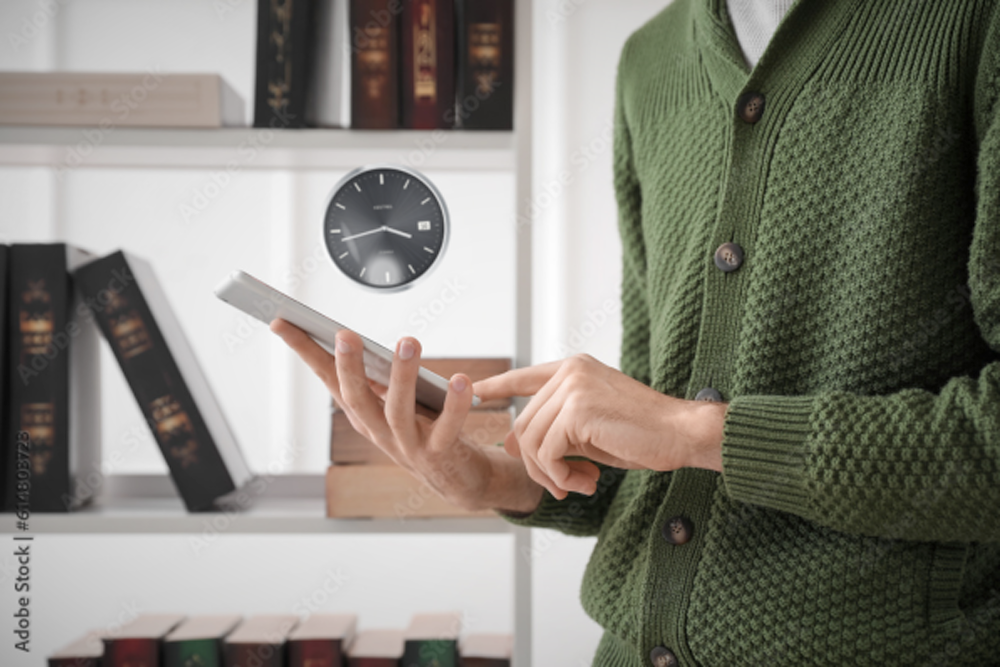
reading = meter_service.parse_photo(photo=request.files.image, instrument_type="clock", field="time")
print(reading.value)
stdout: 3:43
